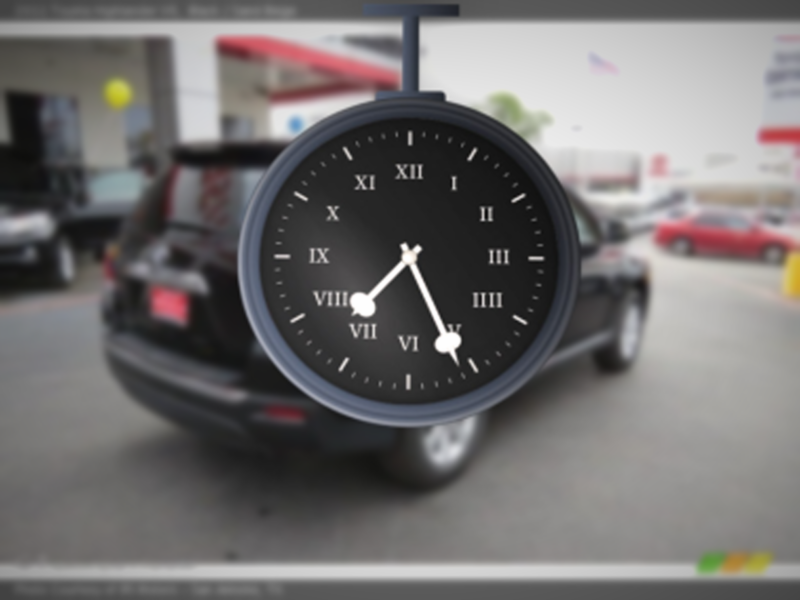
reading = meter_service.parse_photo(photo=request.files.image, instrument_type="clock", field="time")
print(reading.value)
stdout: 7:26
